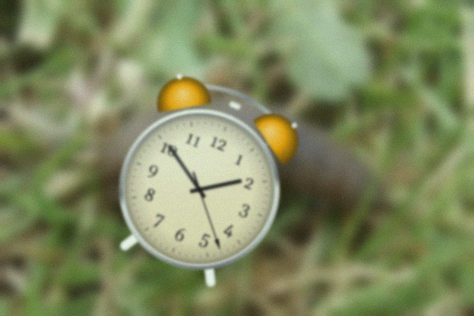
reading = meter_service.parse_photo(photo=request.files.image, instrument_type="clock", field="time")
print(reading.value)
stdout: 1:50:23
